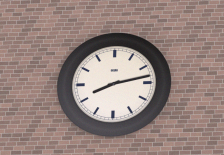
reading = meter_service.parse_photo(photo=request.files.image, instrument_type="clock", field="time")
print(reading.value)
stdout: 8:13
